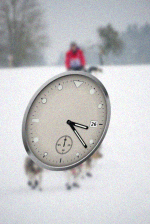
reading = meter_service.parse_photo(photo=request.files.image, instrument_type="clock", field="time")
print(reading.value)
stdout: 3:22
